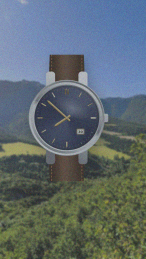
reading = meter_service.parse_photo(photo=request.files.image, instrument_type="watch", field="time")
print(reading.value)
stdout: 7:52
